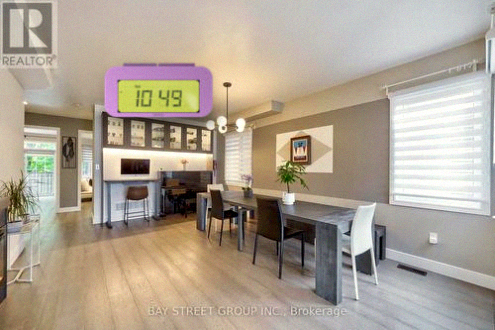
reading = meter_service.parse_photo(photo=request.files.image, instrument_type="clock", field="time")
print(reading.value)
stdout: 10:49
